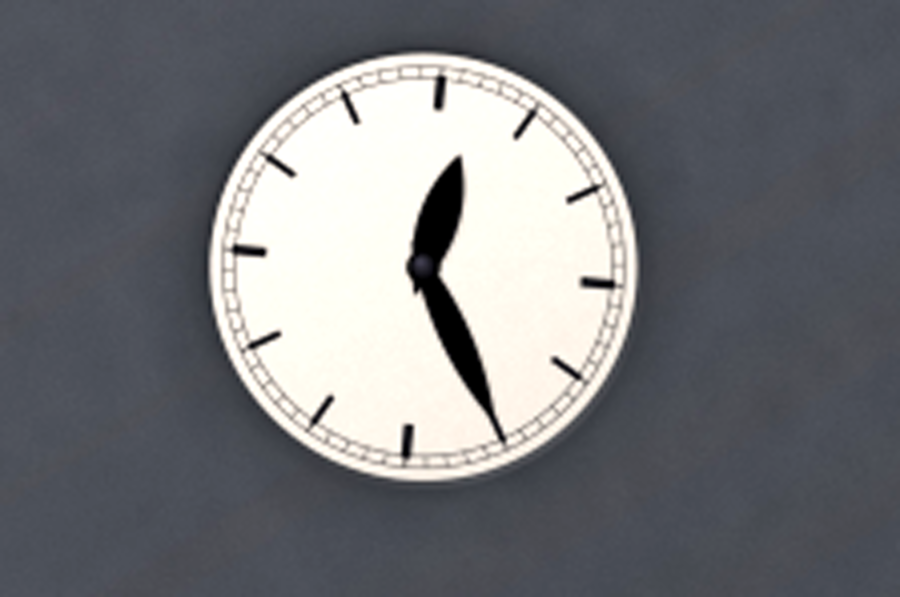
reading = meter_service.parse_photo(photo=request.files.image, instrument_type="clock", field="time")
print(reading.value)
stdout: 12:25
